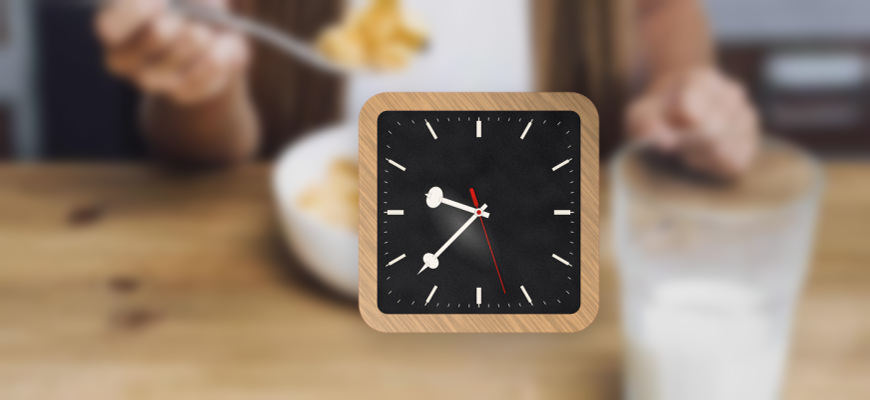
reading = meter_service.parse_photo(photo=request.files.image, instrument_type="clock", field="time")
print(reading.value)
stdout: 9:37:27
